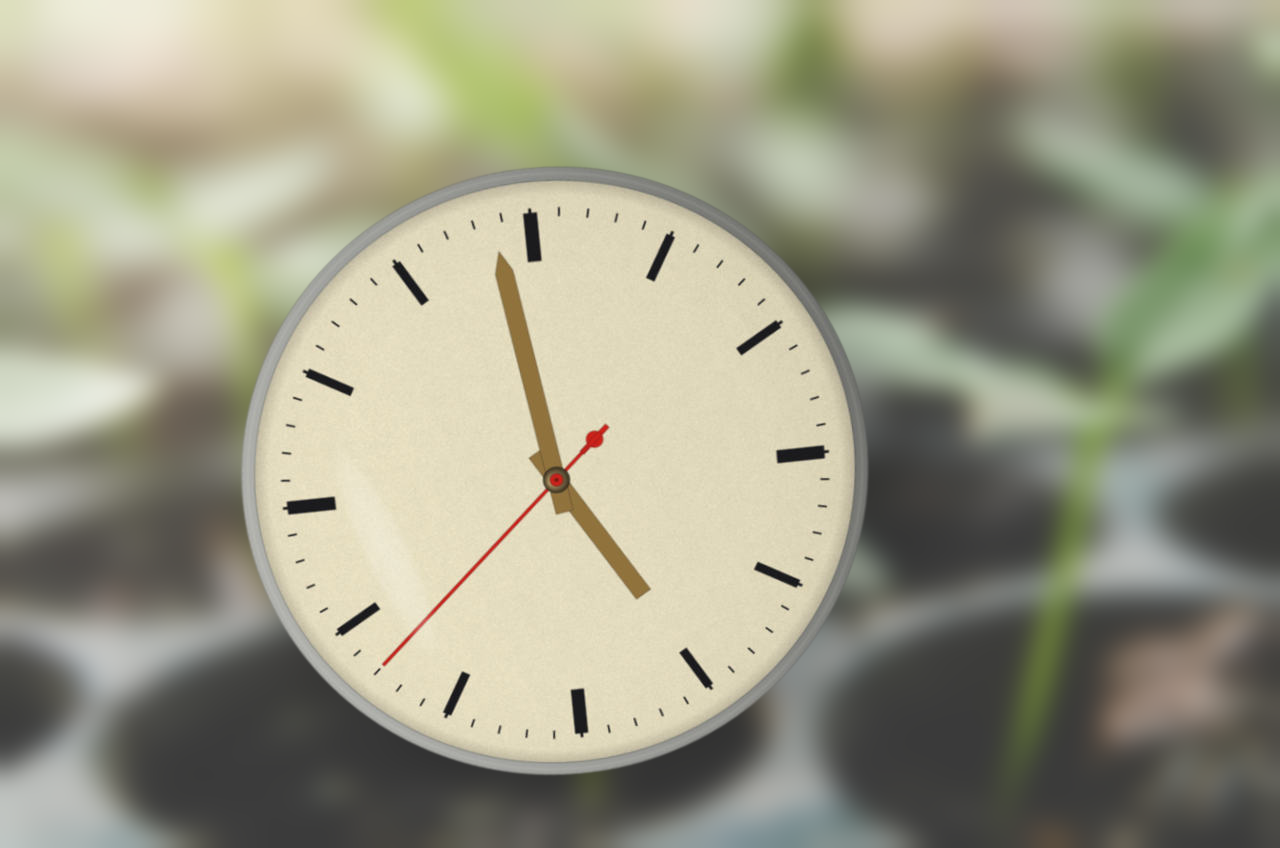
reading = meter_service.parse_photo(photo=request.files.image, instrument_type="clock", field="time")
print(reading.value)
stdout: 4:58:38
